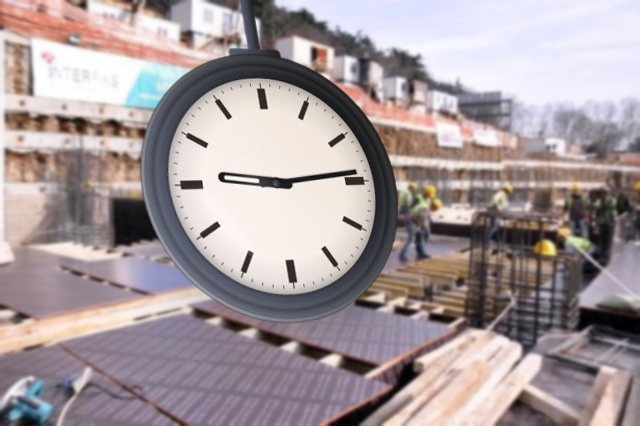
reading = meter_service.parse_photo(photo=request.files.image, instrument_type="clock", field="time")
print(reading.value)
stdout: 9:14
